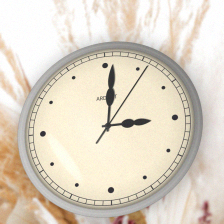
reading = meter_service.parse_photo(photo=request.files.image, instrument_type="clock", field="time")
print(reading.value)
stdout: 3:01:06
